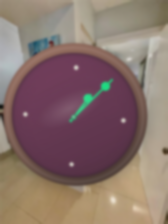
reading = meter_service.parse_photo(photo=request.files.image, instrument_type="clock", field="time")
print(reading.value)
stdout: 1:07
